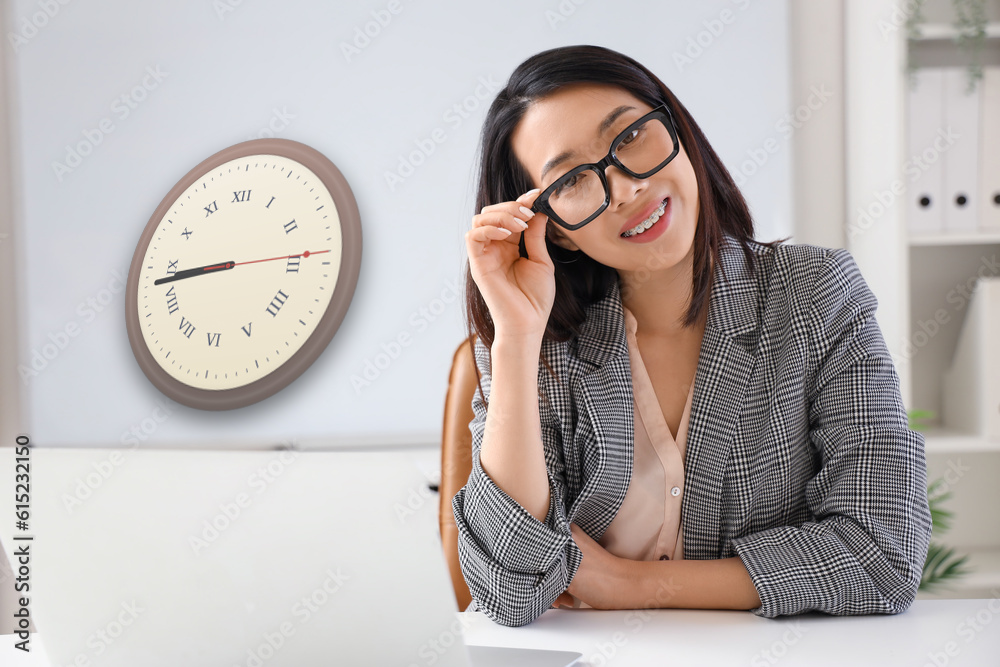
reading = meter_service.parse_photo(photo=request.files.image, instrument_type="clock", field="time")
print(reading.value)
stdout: 8:43:14
